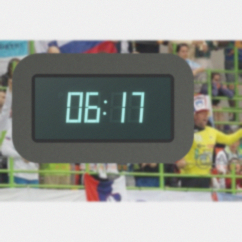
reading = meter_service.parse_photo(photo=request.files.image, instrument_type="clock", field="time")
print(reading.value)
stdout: 6:17
